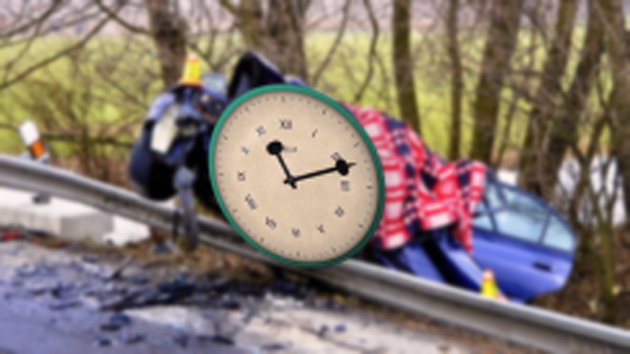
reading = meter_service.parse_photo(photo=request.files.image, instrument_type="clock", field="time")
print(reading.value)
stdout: 11:12
